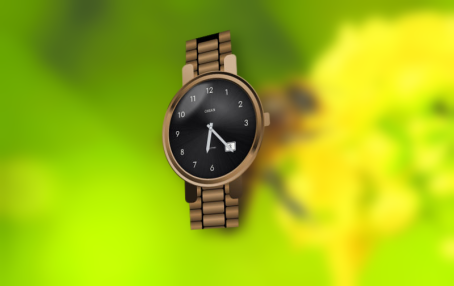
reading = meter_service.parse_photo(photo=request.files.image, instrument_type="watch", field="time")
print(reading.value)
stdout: 6:23
